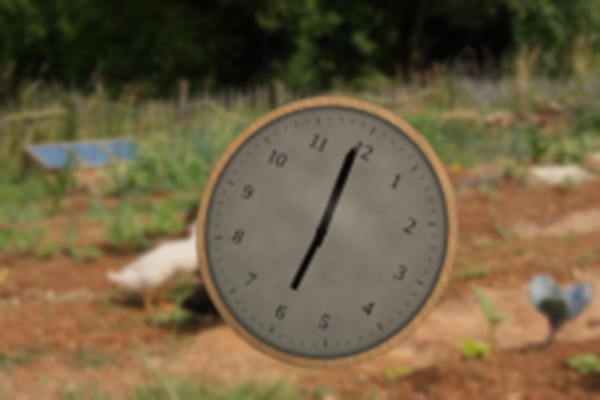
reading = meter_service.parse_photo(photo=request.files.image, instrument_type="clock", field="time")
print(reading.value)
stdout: 5:59
